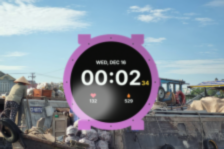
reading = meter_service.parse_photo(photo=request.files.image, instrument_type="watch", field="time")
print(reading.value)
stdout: 0:02
